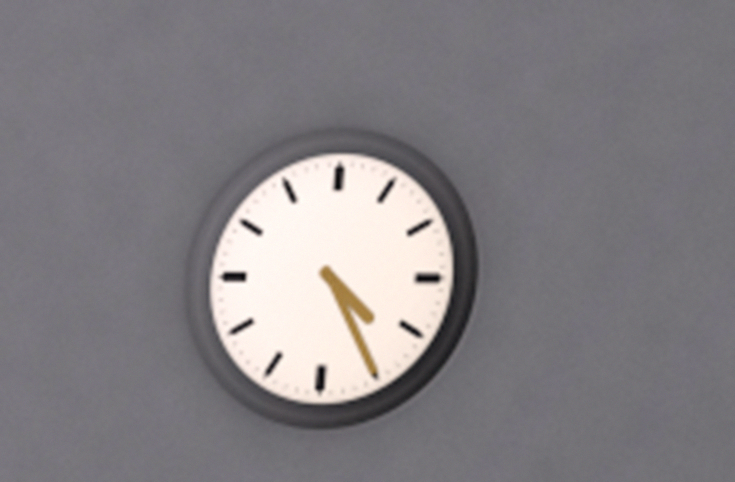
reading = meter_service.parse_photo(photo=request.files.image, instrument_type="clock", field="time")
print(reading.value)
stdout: 4:25
